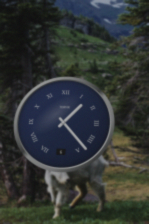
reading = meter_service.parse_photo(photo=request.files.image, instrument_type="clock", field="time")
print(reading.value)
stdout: 1:23
